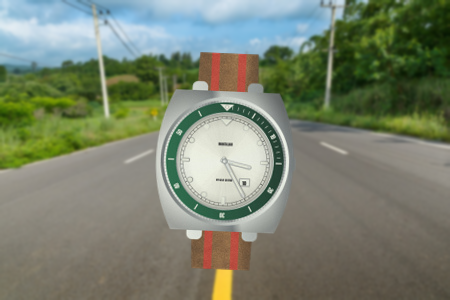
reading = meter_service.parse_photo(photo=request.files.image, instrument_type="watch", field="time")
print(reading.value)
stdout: 3:25
